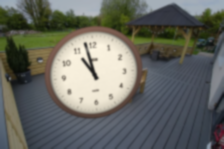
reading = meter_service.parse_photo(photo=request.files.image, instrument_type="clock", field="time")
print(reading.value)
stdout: 10:58
